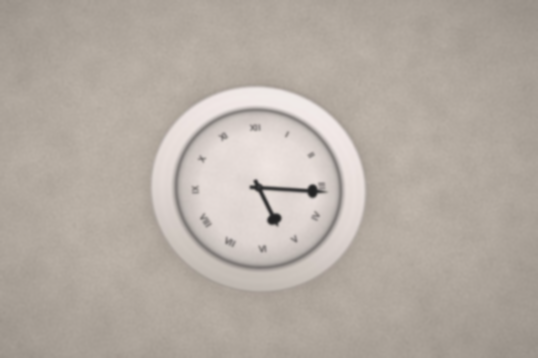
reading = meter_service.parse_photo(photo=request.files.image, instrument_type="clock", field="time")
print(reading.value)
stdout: 5:16
